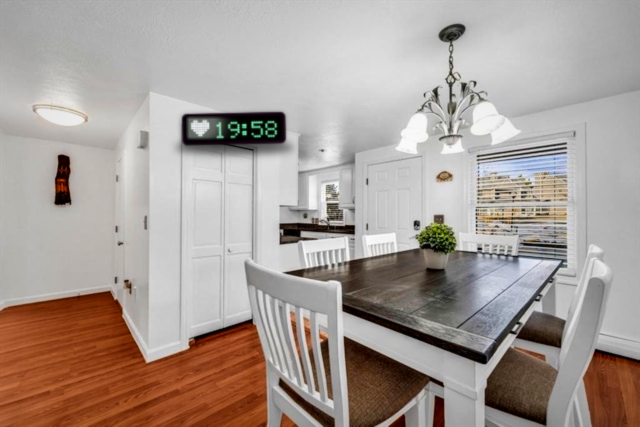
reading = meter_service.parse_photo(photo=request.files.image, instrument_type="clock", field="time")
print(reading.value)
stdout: 19:58
